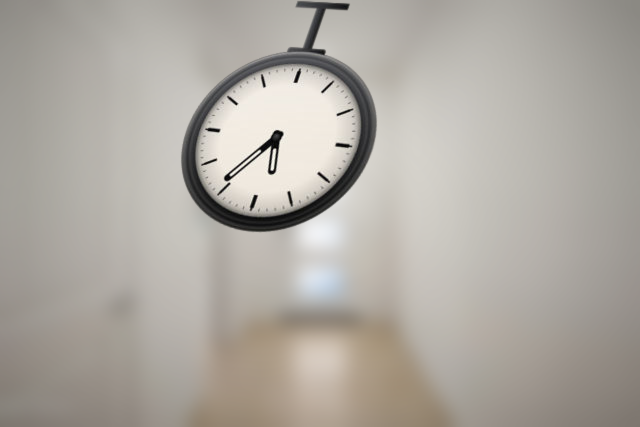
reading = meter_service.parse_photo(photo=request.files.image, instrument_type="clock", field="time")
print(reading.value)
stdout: 5:36
